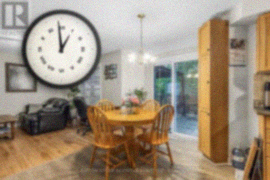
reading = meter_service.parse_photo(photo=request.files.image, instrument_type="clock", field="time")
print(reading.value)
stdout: 12:59
